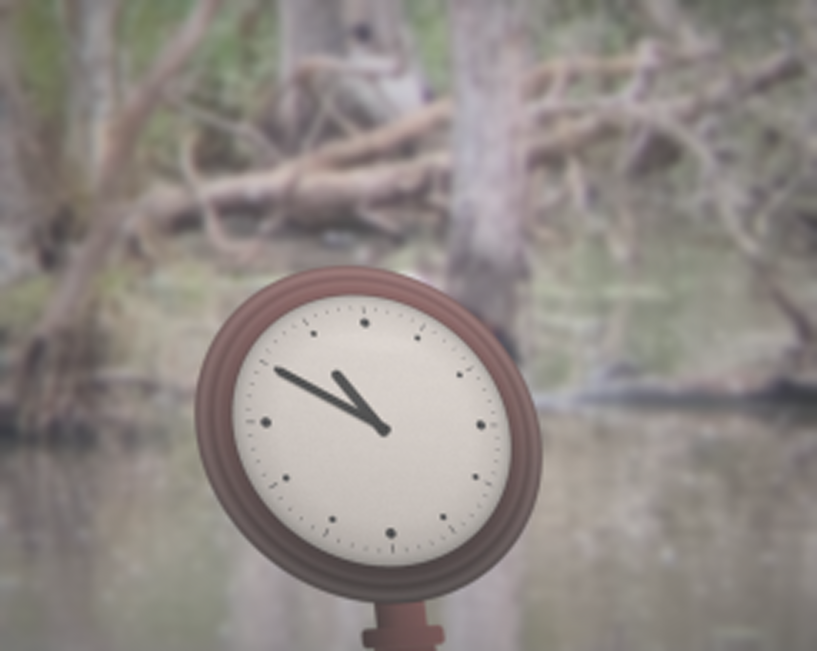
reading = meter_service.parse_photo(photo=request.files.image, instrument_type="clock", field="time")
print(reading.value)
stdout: 10:50
